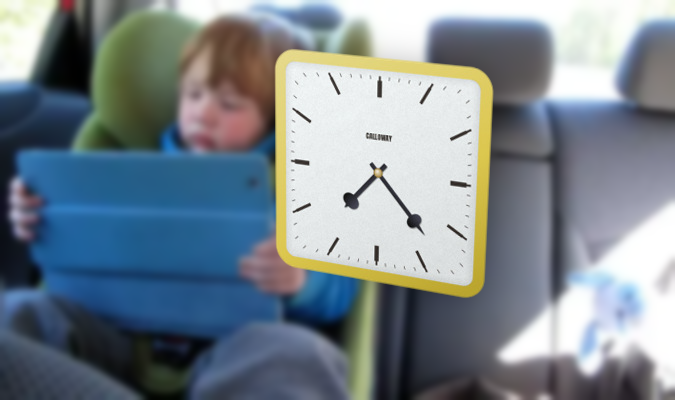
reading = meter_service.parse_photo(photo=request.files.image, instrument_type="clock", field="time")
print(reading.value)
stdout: 7:23
